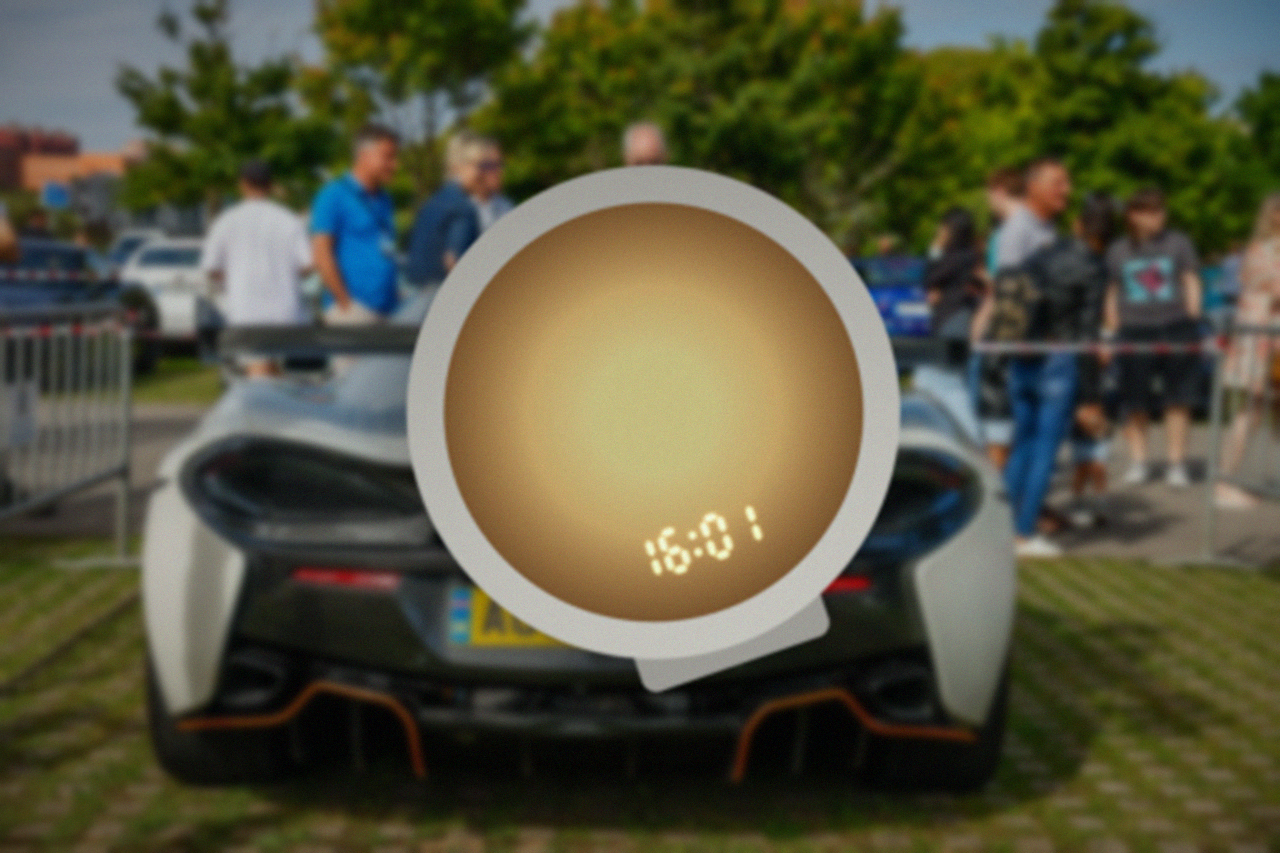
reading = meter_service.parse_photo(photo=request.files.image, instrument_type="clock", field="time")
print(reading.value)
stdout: 16:01
